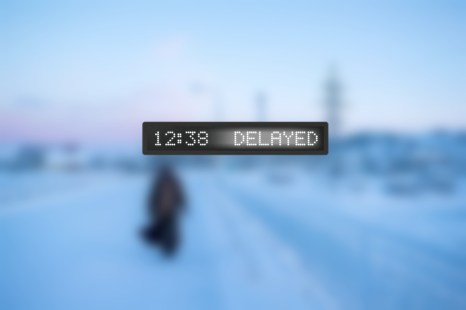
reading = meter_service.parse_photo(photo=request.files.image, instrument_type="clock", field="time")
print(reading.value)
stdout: 12:38
